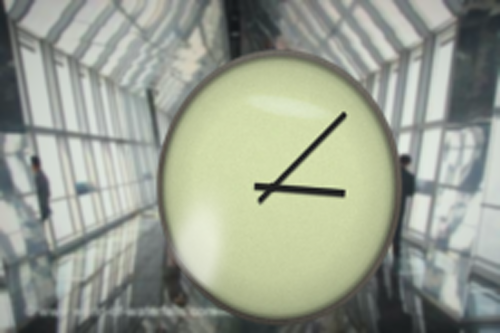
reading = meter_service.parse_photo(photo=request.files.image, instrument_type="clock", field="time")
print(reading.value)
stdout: 3:08
